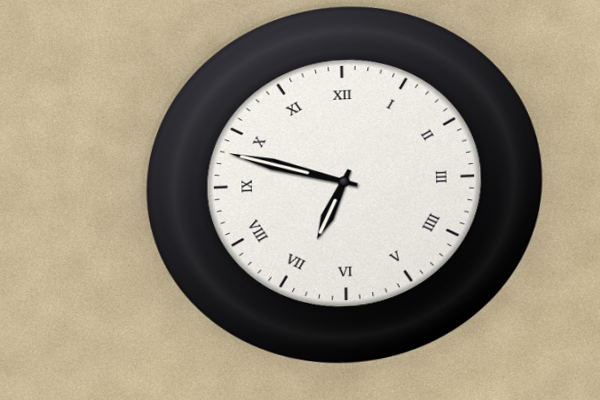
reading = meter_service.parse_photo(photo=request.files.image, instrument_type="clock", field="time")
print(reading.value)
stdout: 6:48
